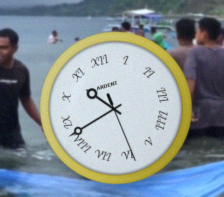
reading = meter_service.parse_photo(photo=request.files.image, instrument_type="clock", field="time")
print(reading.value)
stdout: 10:42:29
